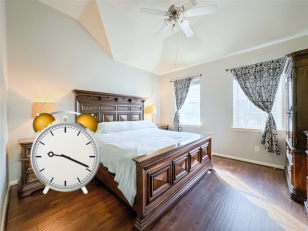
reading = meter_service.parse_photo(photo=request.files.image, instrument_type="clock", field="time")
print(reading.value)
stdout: 9:19
